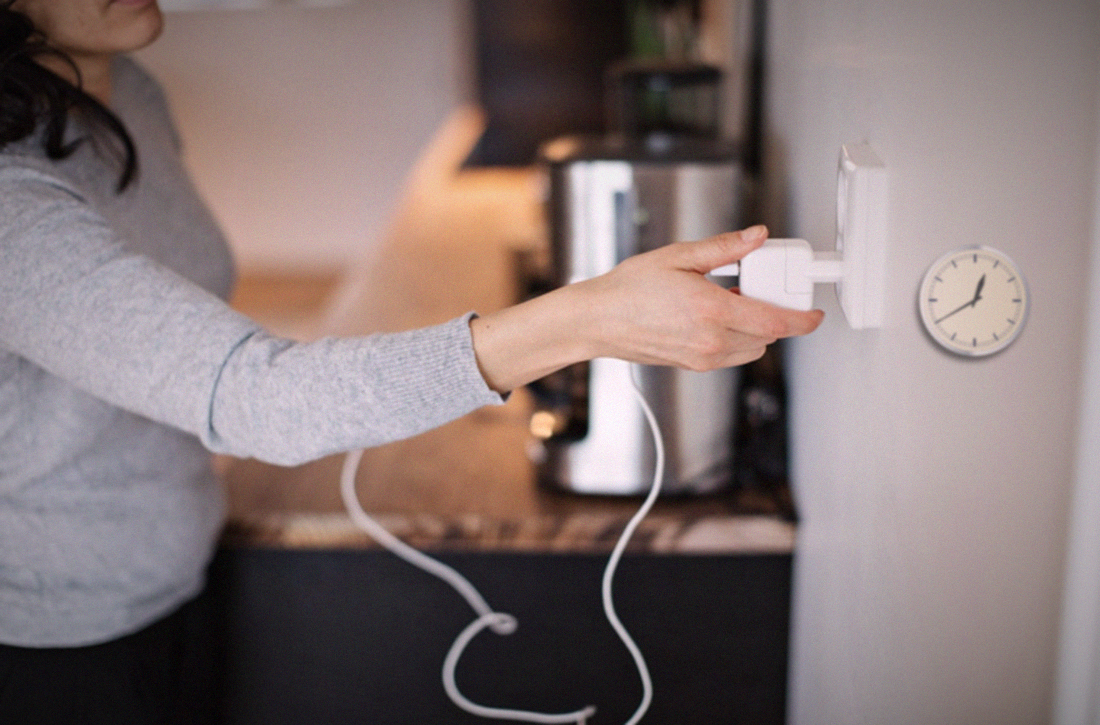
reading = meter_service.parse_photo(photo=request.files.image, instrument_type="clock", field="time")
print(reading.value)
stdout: 12:40
